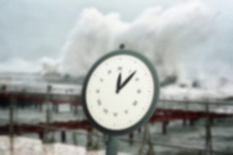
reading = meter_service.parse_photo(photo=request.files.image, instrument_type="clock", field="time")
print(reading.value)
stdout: 12:07
